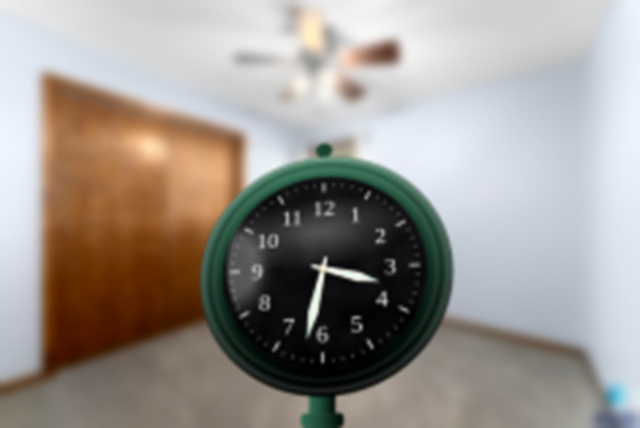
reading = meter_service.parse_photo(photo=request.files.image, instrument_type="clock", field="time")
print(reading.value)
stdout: 3:32
